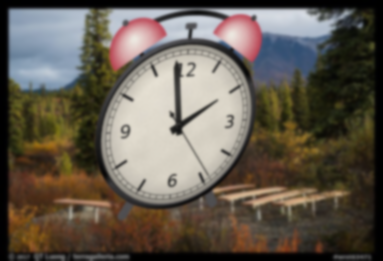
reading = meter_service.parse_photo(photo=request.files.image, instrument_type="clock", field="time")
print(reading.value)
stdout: 1:58:24
